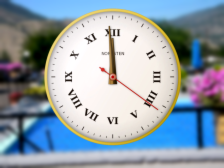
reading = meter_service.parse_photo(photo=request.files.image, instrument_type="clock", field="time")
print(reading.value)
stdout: 11:59:21
